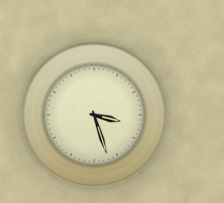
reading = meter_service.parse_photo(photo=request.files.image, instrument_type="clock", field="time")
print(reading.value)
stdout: 3:27
